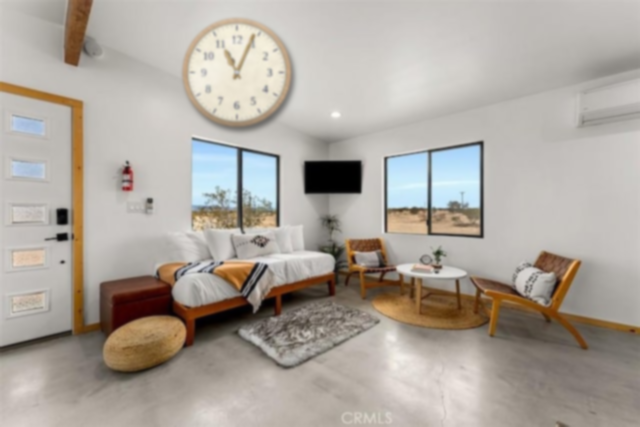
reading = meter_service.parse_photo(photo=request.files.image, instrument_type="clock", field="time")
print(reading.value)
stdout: 11:04
